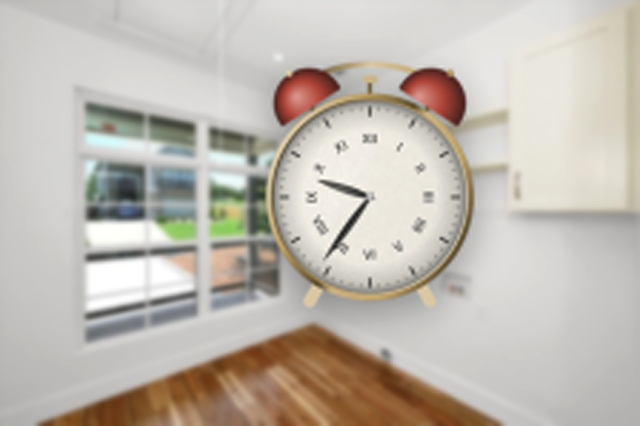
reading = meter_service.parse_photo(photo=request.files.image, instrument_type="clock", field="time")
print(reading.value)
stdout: 9:36
